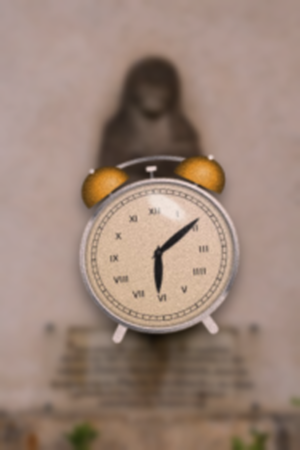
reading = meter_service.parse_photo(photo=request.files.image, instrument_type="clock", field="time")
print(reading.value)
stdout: 6:09
